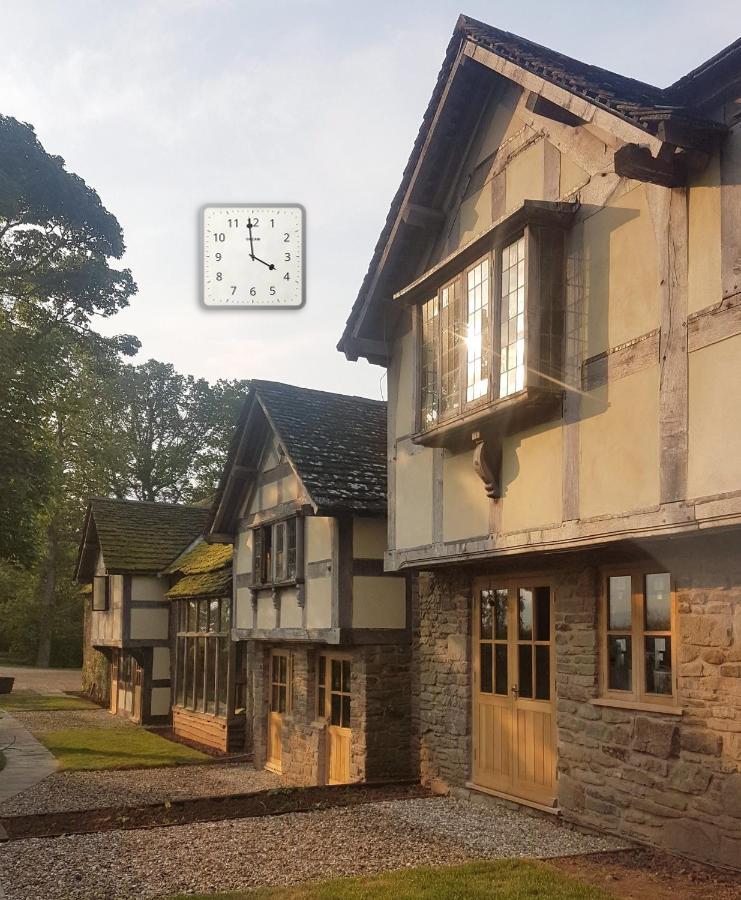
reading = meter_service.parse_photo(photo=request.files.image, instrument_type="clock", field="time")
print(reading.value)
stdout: 3:59
